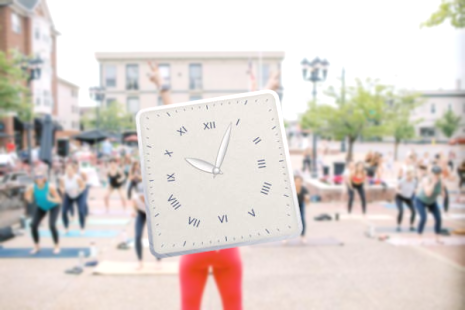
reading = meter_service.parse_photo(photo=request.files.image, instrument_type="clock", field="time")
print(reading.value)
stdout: 10:04
